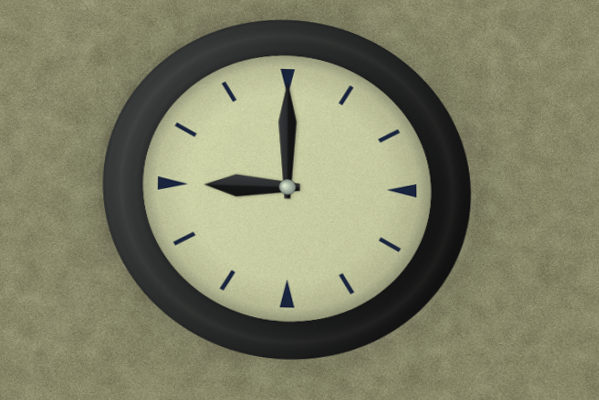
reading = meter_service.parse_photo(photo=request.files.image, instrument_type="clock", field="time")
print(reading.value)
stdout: 9:00
